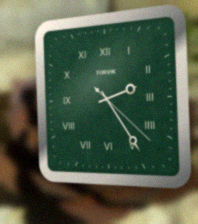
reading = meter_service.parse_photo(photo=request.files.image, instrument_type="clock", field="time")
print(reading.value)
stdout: 2:24:22
